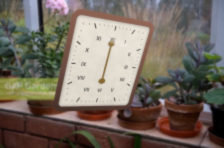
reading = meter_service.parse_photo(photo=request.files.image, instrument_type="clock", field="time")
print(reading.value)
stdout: 6:00
